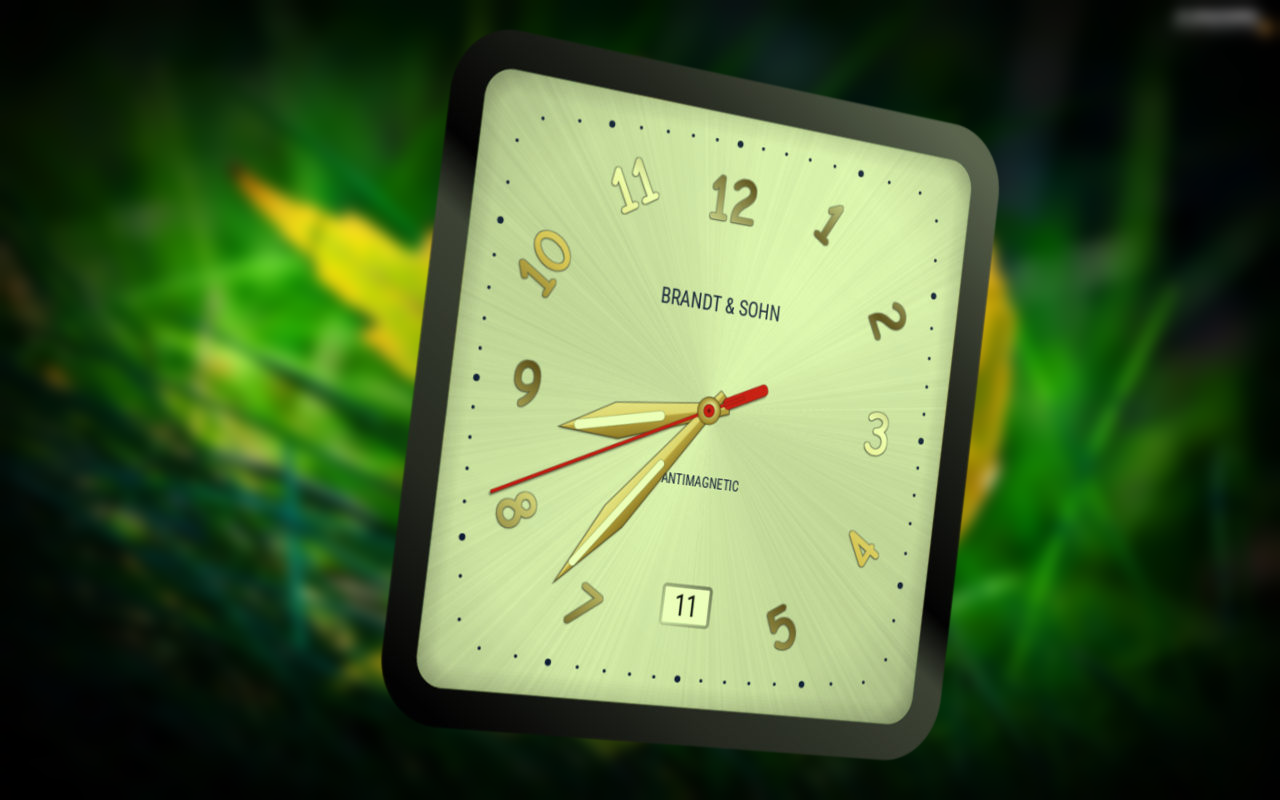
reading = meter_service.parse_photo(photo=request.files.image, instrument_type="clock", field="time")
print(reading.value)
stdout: 8:36:41
